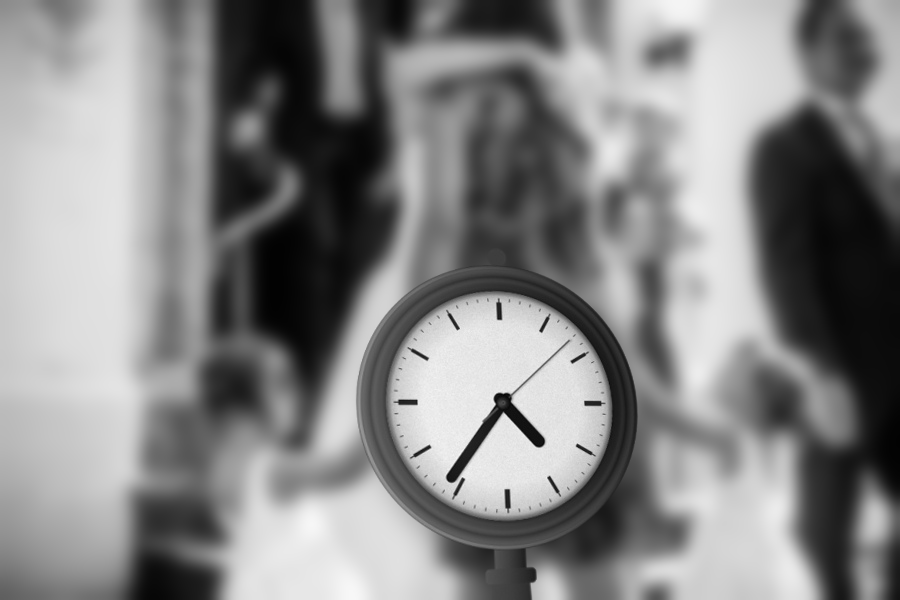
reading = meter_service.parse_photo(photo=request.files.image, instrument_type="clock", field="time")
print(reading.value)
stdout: 4:36:08
